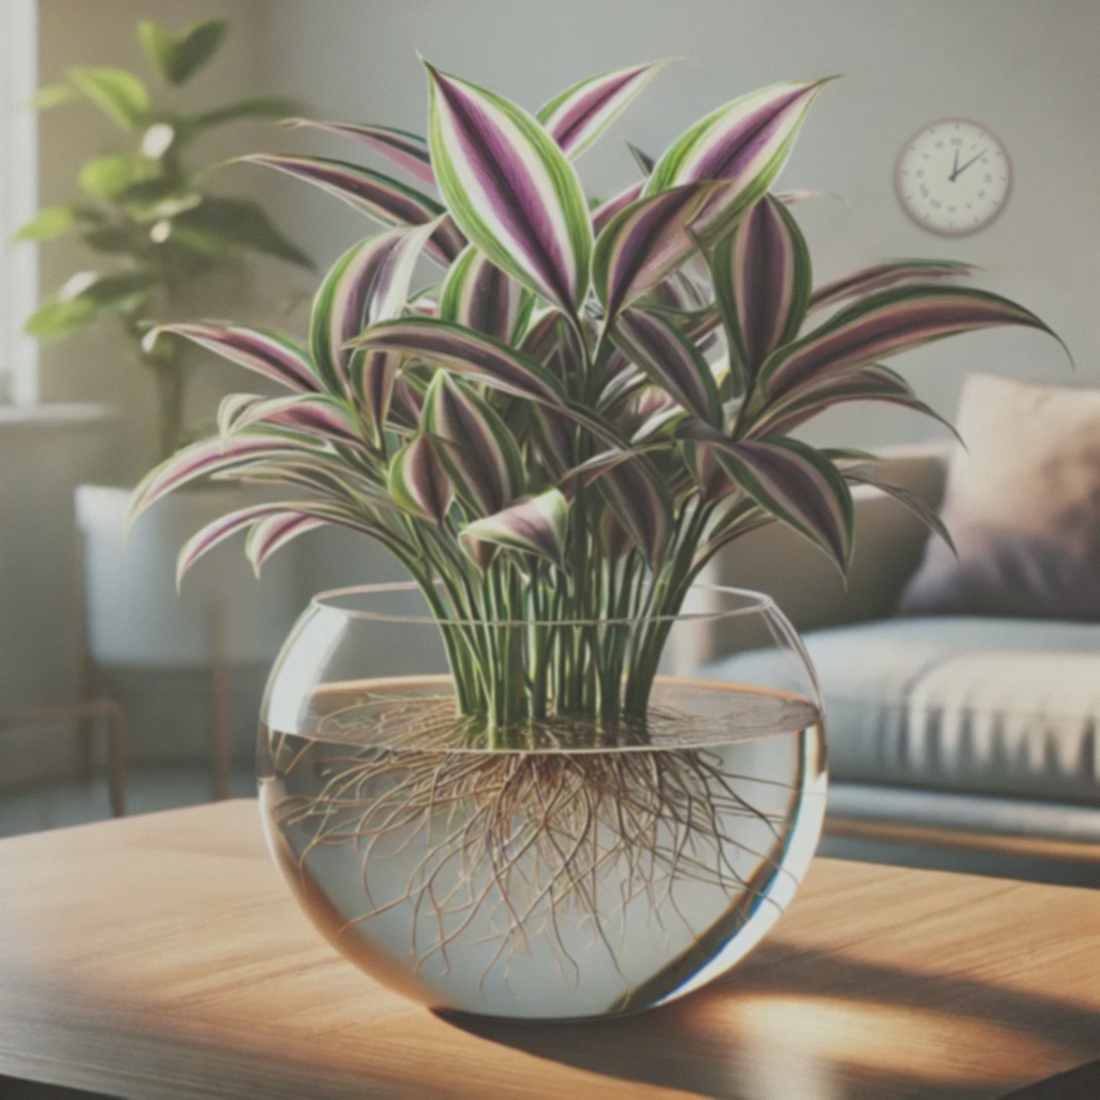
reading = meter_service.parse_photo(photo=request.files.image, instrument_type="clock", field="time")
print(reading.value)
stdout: 12:08
